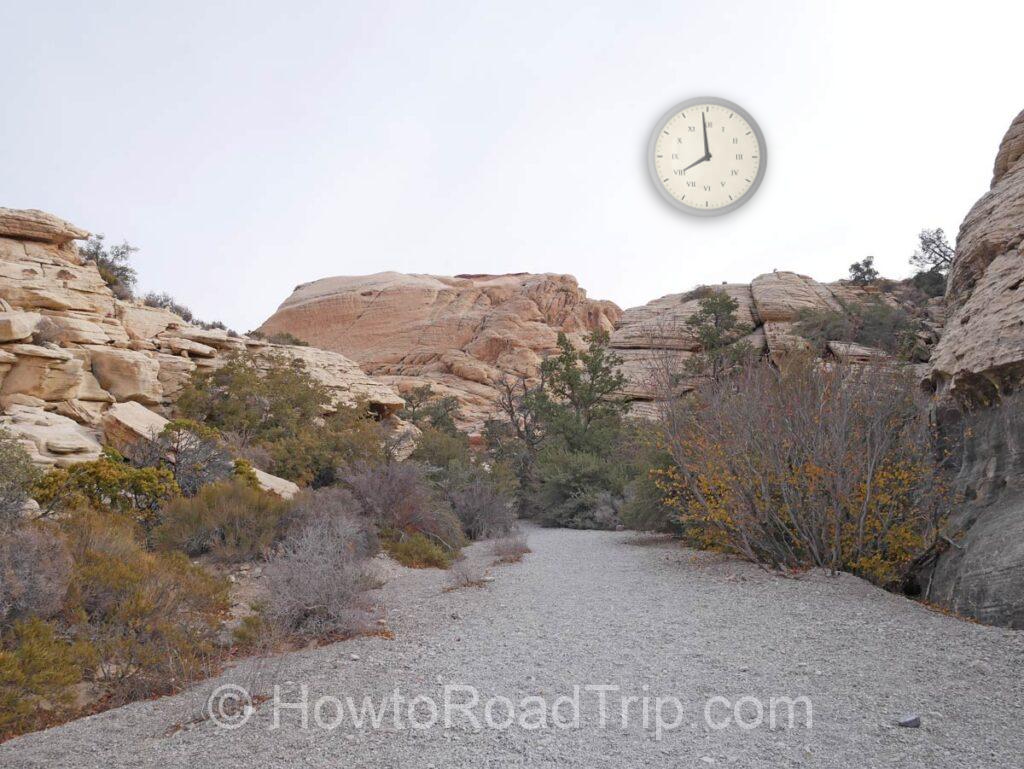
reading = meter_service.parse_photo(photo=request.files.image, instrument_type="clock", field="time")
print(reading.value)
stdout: 7:59
